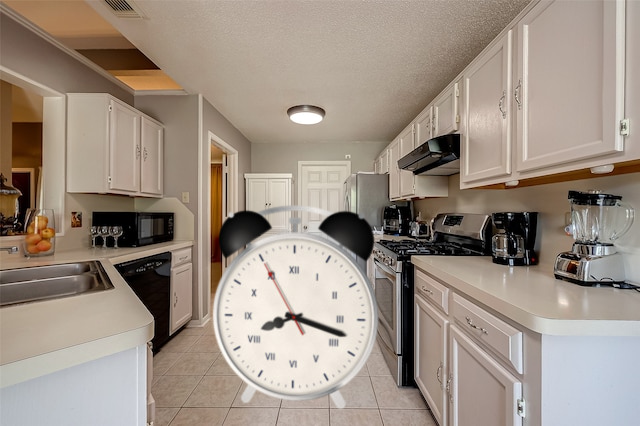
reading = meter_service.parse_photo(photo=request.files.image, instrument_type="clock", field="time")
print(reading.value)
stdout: 8:17:55
